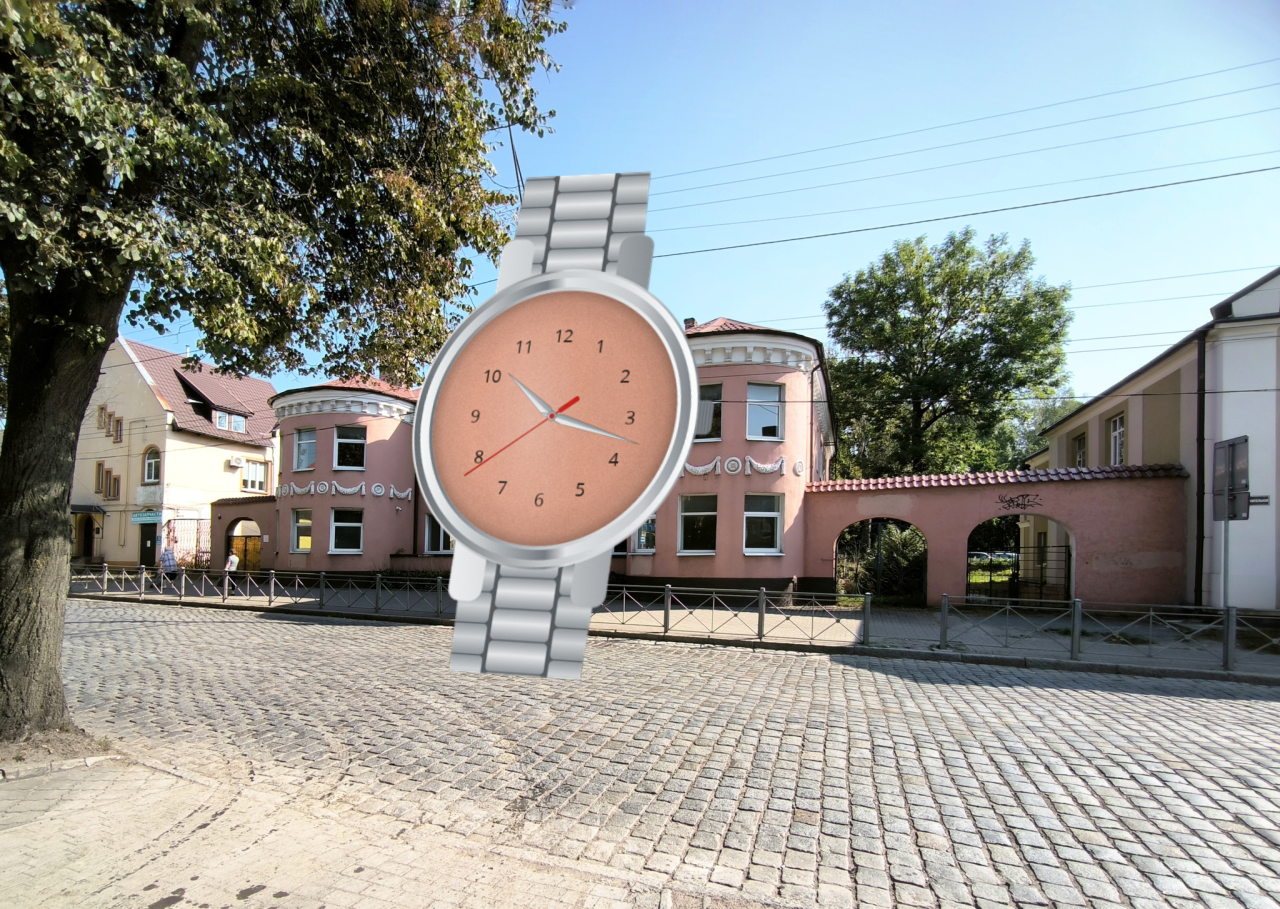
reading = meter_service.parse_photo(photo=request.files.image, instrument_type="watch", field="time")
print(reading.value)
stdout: 10:17:39
